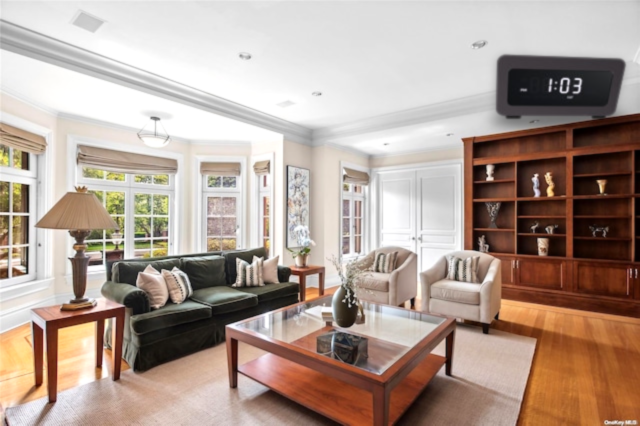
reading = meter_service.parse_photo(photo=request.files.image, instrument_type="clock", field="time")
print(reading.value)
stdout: 1:03
